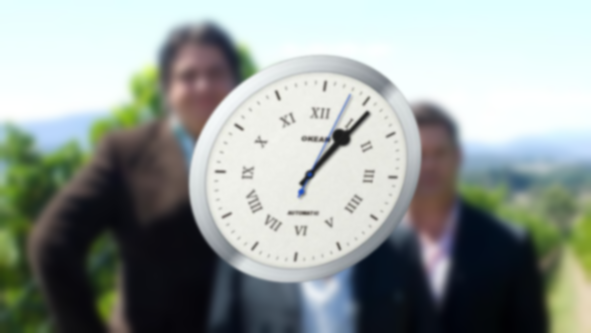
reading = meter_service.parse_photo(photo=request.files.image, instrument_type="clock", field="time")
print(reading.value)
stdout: 1:06:03
